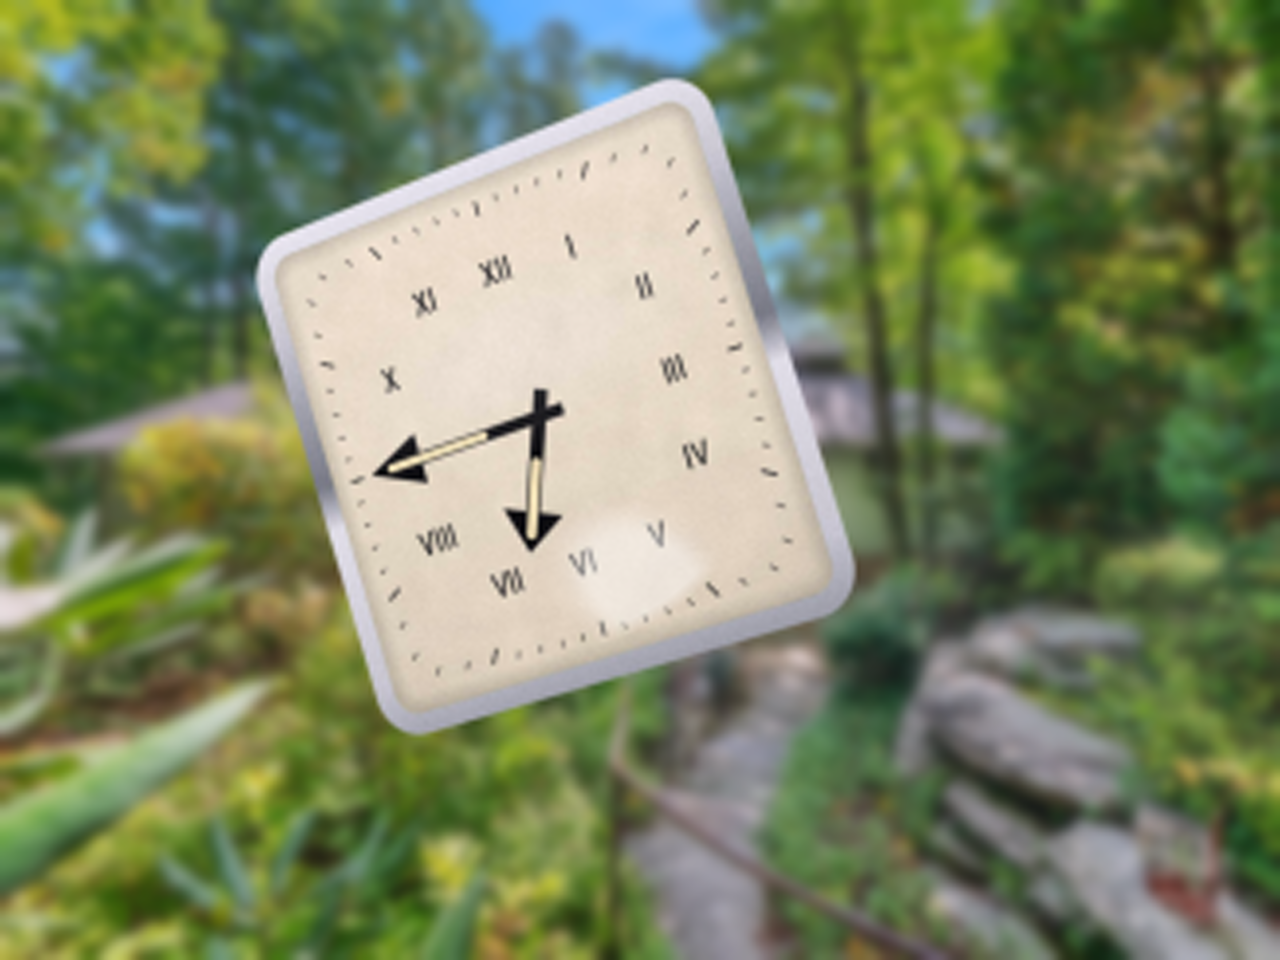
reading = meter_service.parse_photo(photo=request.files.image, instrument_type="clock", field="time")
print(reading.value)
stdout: 6:45
